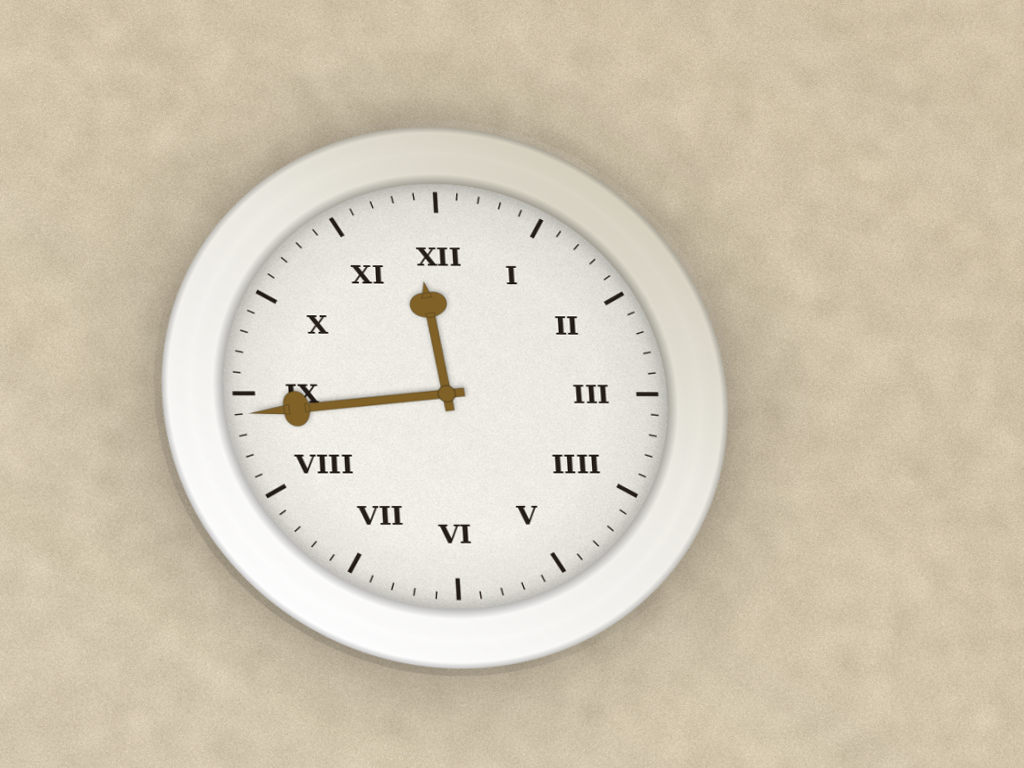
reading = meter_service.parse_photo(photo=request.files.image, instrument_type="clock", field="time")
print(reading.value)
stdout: 11:44
